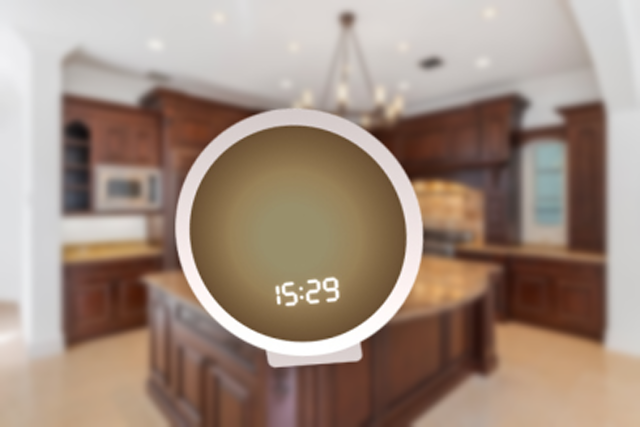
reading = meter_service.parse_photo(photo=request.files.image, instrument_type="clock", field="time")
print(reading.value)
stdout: 15:29
